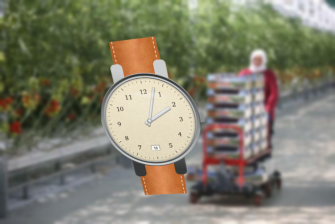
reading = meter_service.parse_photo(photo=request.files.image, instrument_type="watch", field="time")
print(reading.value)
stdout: 2:03
